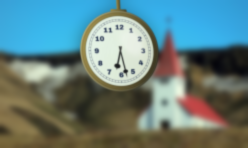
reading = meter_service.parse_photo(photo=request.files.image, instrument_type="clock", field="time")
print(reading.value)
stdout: 6:28
